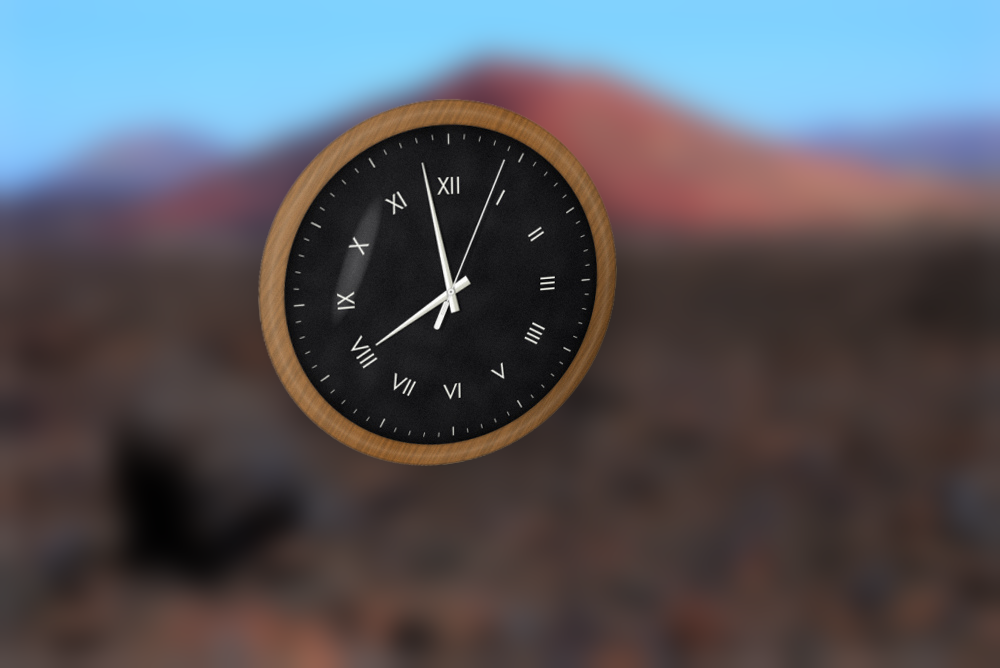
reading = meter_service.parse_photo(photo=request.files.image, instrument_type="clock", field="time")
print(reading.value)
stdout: 7:58:04
